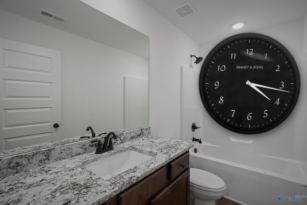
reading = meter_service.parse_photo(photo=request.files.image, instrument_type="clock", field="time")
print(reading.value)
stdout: 4:17
